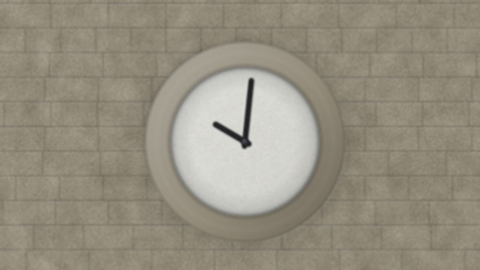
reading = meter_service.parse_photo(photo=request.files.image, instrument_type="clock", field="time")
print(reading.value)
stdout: 10:01
